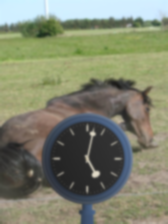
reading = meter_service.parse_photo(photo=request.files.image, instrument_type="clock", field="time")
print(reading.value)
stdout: 5:02
